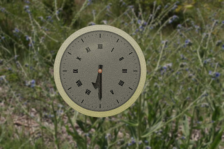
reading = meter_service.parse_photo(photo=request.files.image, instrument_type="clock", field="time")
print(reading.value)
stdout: 6:30
